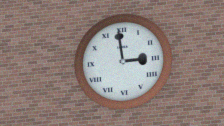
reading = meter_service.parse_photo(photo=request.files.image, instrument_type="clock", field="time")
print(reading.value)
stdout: 2:59
